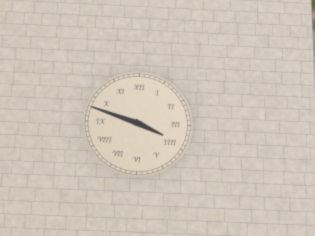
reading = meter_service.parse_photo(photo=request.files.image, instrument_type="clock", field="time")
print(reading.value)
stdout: 3:48
